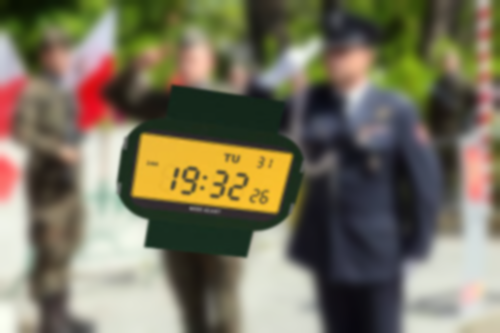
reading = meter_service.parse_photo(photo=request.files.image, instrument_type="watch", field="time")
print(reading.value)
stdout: 19:32
